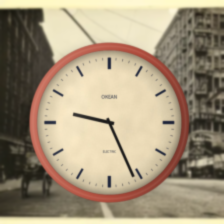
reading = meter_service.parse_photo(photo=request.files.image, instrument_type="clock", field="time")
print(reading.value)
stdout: 9:26
